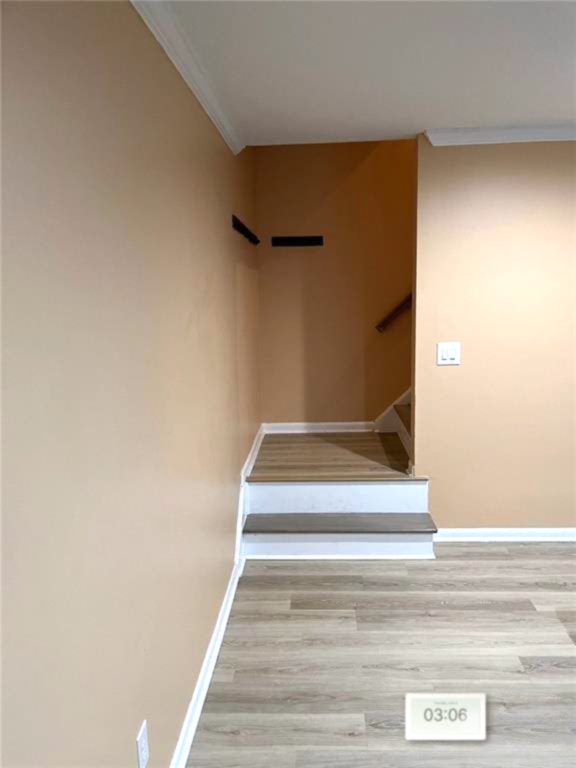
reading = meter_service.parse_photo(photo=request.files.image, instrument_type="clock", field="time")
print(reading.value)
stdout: 3:06
